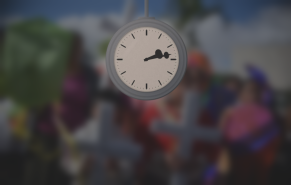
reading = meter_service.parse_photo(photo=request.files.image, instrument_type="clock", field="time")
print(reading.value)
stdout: 2:13
